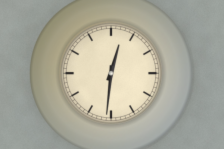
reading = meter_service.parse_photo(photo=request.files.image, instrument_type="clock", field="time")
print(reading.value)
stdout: 12:31
